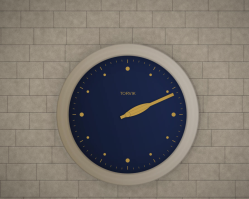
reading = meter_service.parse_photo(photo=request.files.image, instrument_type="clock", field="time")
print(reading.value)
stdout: 2:11
